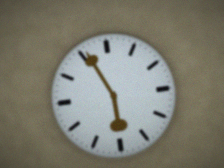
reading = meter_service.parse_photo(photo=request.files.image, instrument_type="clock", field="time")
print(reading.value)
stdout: 5:56
